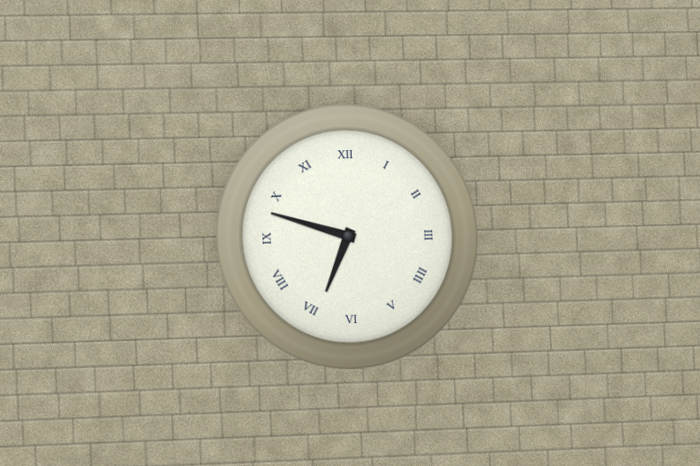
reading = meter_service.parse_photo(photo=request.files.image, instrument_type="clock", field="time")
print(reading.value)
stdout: 6:48
